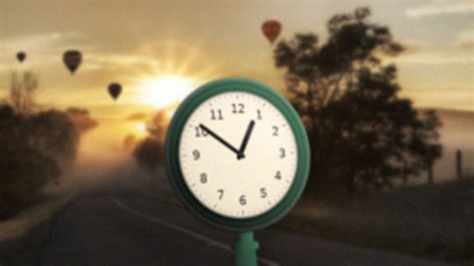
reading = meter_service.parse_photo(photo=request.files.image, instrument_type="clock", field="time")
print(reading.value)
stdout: 12:51
